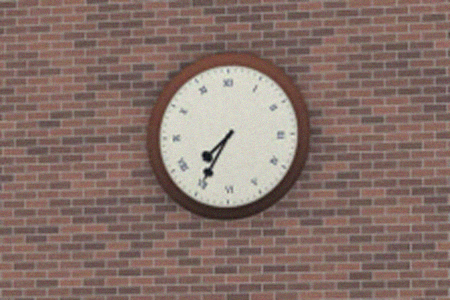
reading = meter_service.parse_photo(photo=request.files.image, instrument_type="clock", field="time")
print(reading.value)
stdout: 7:35
